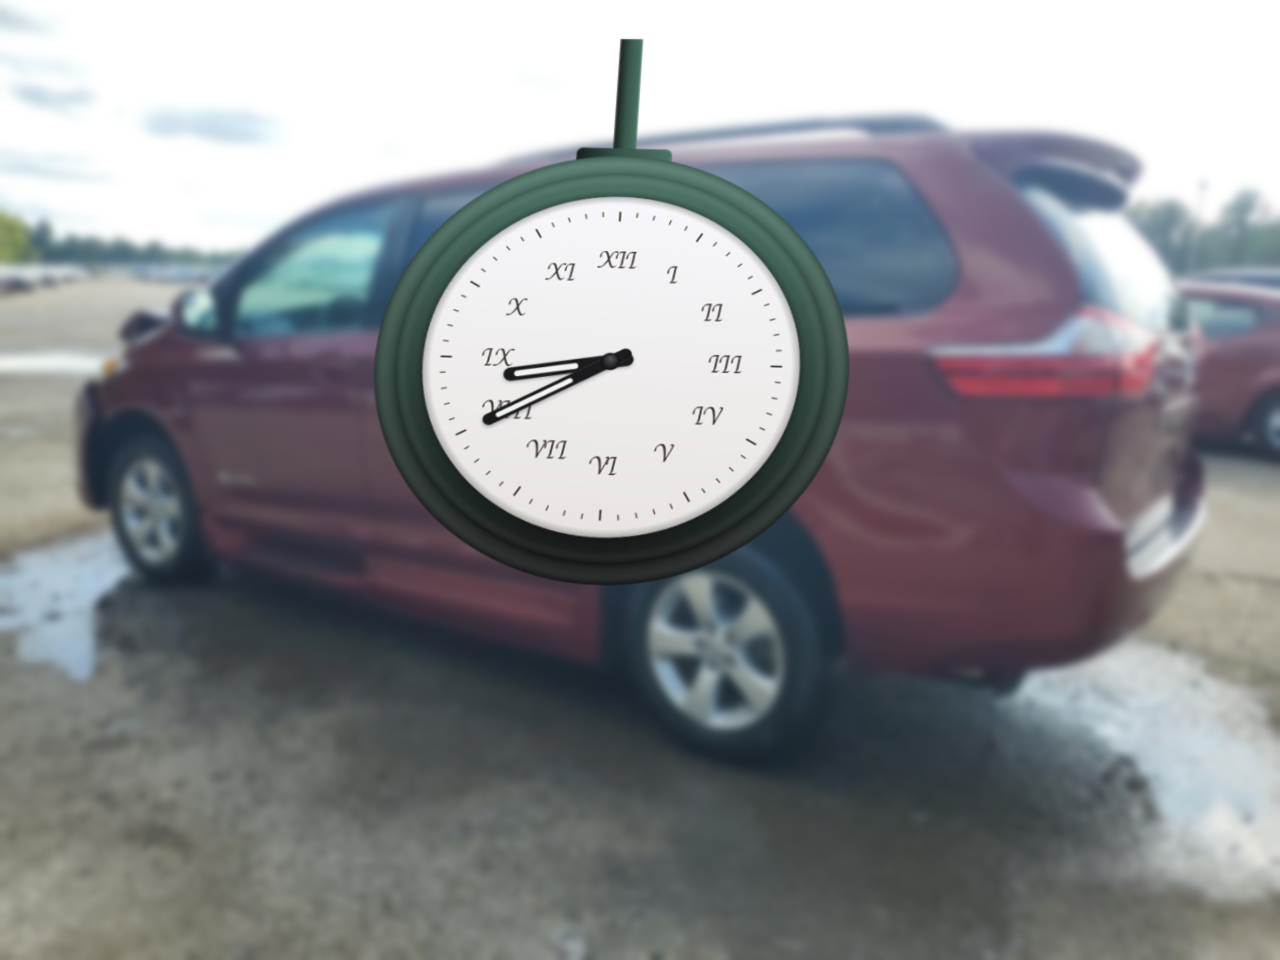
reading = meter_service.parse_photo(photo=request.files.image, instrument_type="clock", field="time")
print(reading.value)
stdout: 8:40
